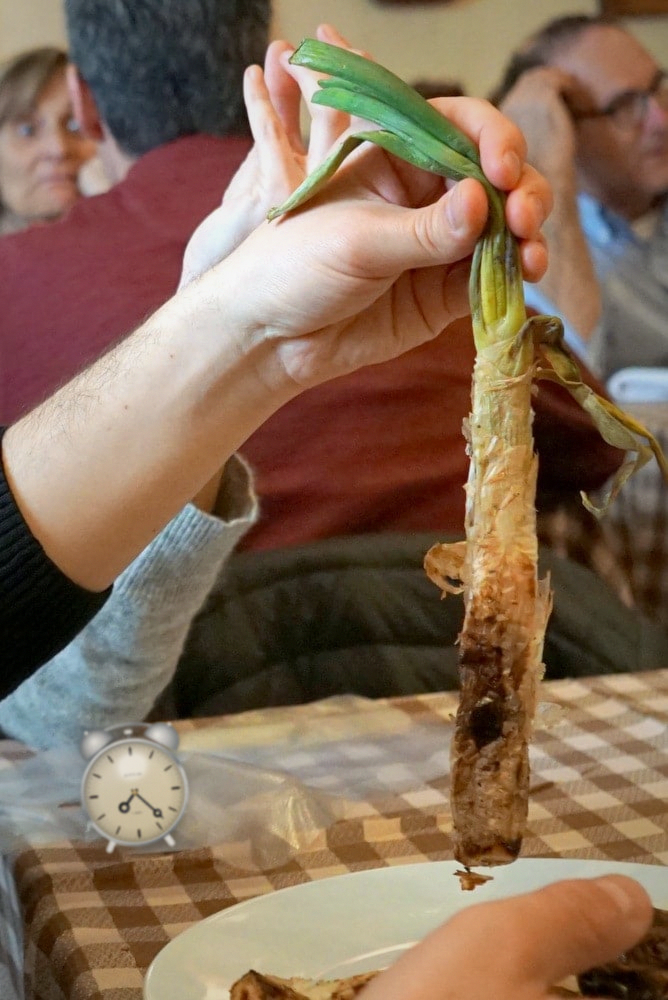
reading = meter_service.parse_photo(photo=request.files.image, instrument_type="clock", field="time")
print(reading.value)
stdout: 7:23
